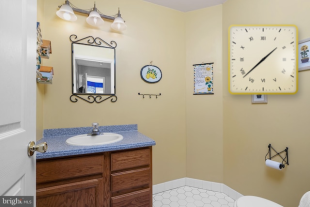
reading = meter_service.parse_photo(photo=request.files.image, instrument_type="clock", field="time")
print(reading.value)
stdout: 1:38
